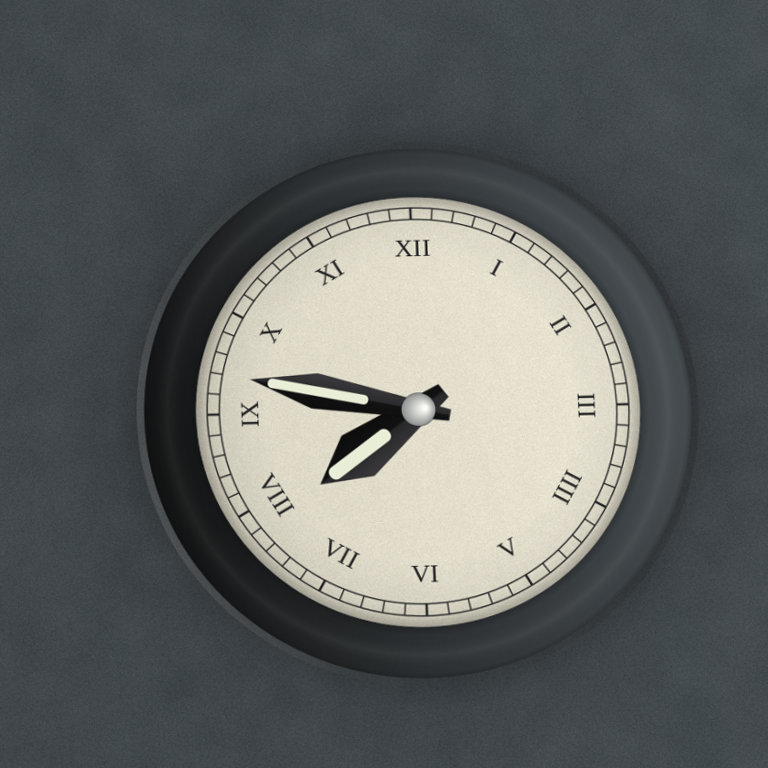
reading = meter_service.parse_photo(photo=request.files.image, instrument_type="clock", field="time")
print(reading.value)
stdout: 7:47
